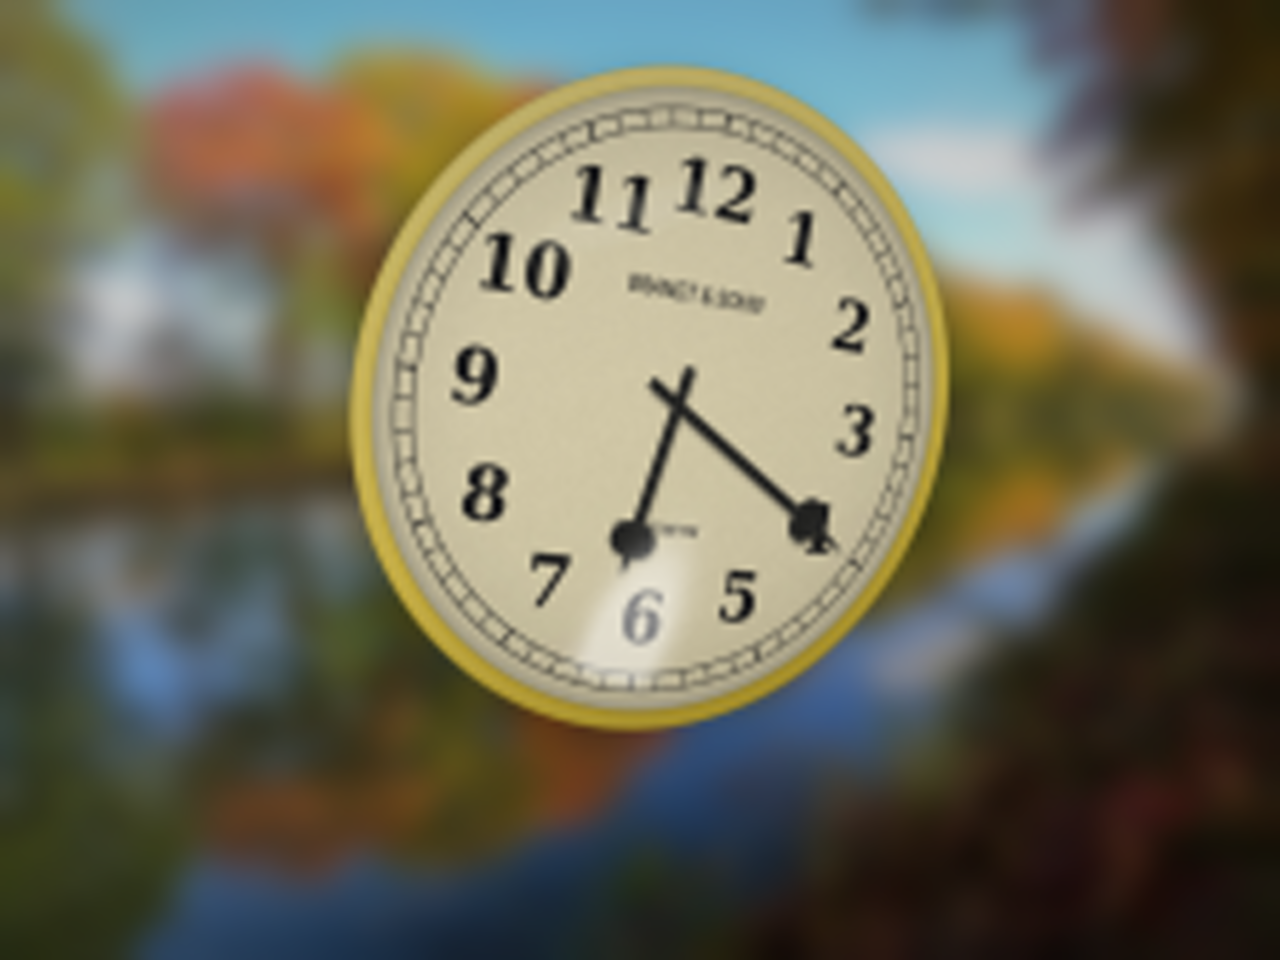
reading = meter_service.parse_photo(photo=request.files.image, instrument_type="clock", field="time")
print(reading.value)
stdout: 6:20
